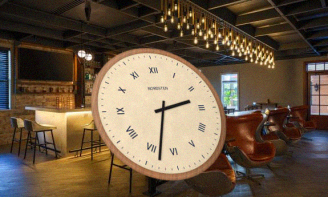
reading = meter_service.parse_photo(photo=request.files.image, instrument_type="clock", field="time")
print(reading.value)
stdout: 2:33
